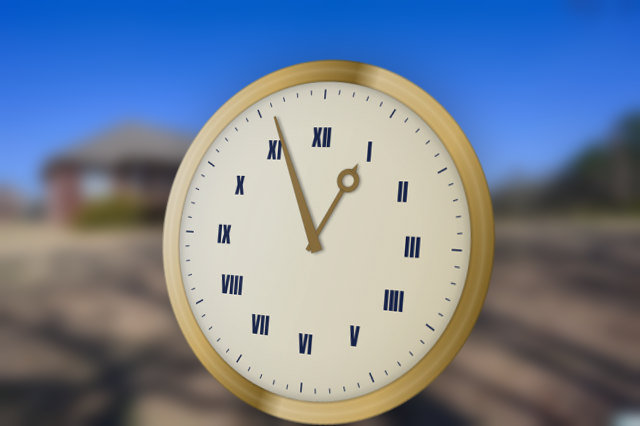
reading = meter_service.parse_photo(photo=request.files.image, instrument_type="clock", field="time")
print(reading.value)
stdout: 12:56
